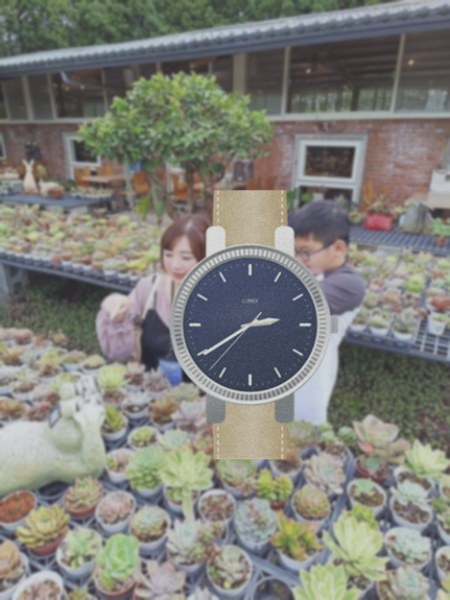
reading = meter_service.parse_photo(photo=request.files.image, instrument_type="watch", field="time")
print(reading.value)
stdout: 2:39:37
